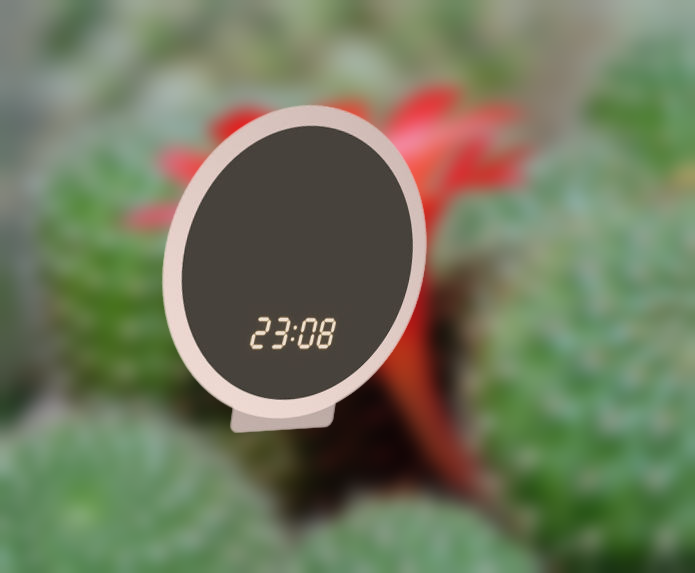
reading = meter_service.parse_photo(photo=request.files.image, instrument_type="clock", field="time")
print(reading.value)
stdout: 23:08
